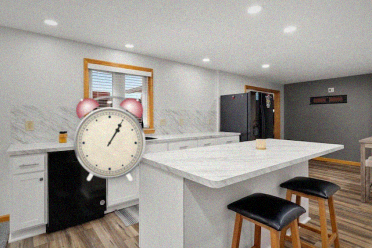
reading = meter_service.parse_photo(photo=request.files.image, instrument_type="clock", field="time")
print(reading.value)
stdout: 1:05
